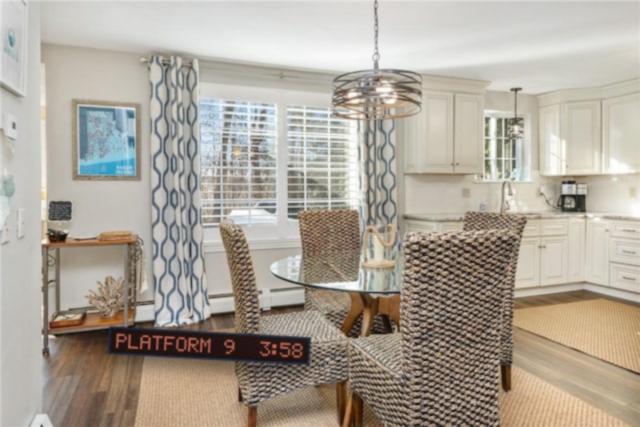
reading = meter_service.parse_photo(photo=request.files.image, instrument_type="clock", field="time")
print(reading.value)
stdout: 3:58
